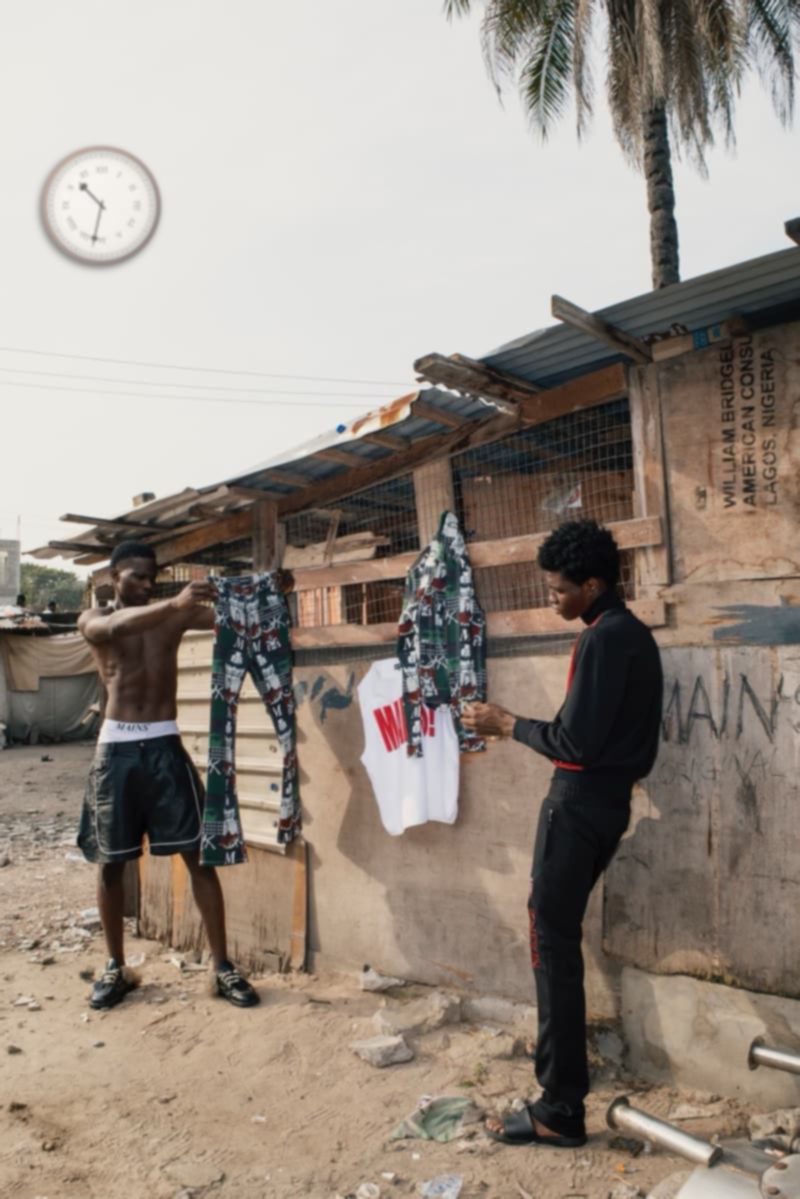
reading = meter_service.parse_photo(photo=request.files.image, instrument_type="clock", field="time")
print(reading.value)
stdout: 10:32
